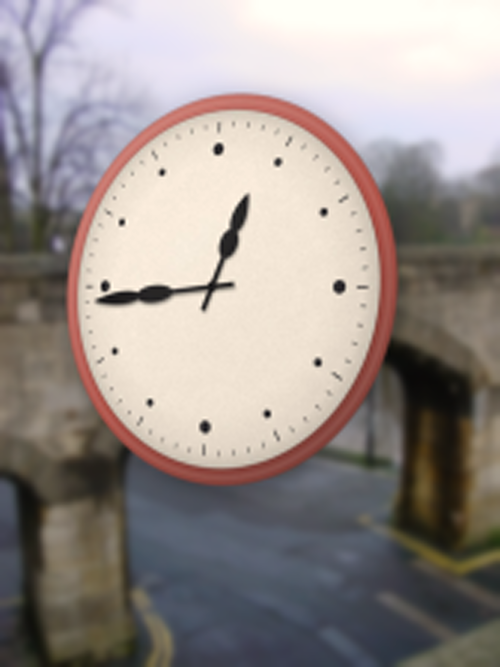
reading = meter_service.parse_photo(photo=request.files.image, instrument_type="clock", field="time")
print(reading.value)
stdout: 12:44
